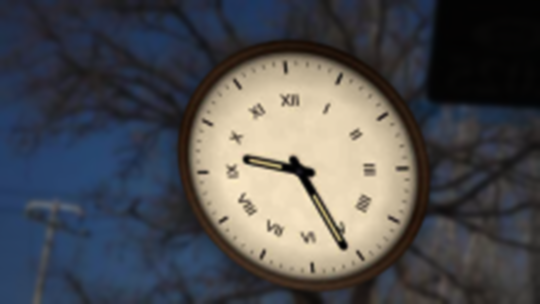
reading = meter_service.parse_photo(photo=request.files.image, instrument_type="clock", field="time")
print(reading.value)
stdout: 9:26
